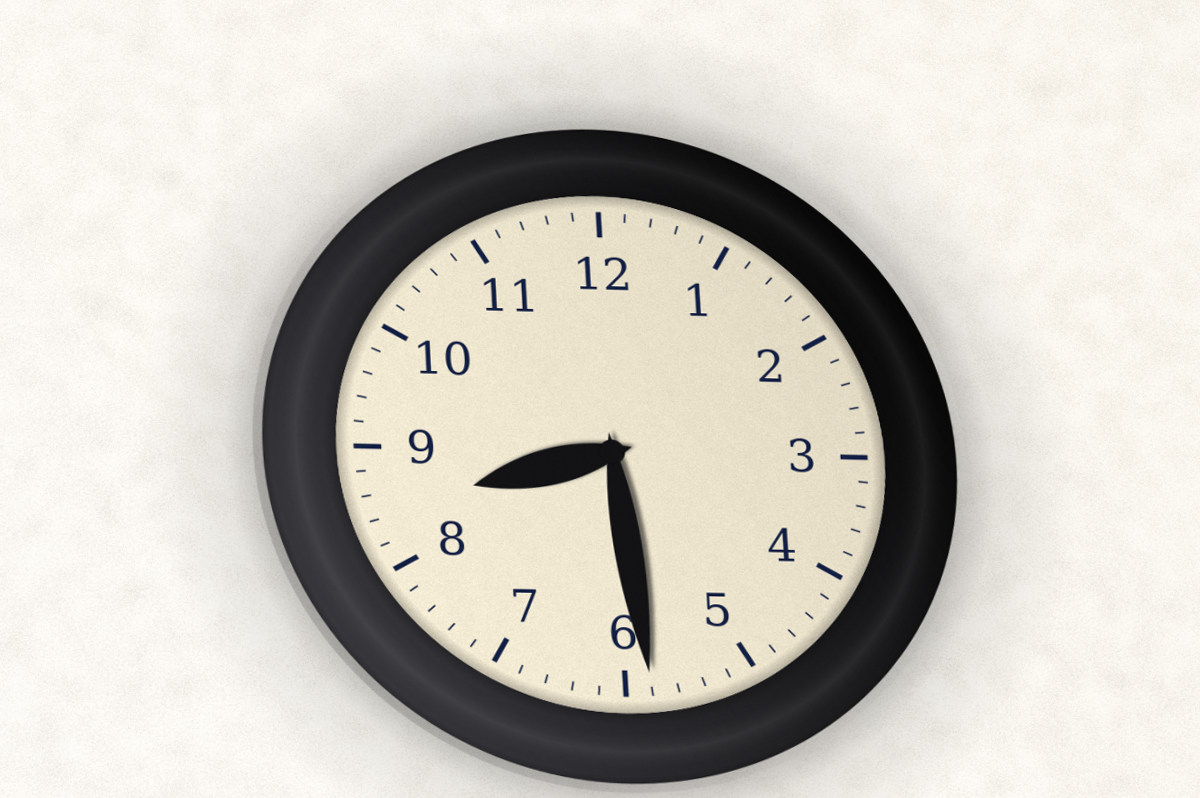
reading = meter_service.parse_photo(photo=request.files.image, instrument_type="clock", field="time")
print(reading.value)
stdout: 8:29
